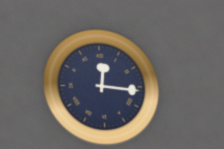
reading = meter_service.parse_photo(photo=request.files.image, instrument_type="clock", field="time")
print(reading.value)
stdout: 12:16
